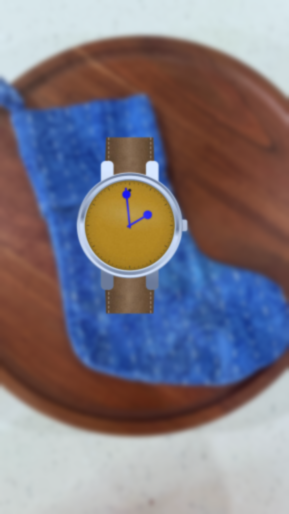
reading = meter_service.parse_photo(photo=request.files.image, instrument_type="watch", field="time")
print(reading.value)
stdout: 1:59
